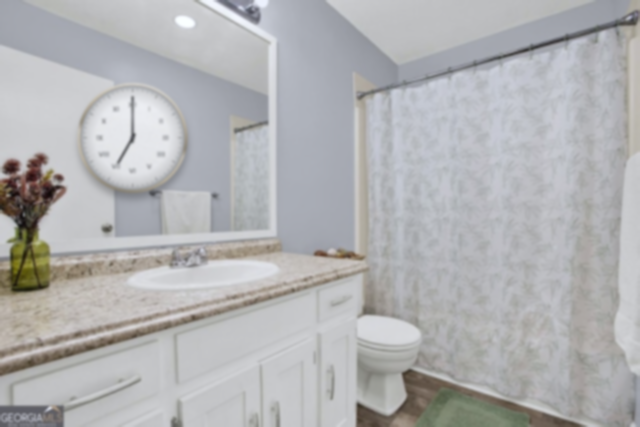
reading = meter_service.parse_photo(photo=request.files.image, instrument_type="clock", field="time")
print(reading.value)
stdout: 7:00
